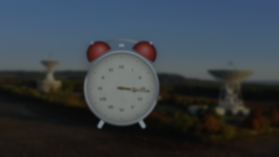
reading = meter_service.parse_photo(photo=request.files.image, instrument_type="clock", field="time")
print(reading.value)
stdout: 3:16
